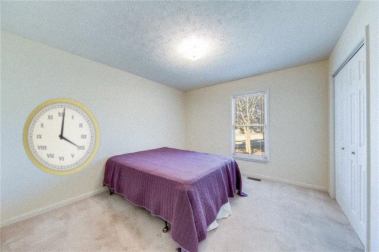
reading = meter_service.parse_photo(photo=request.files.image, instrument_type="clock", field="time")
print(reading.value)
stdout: 4:01
